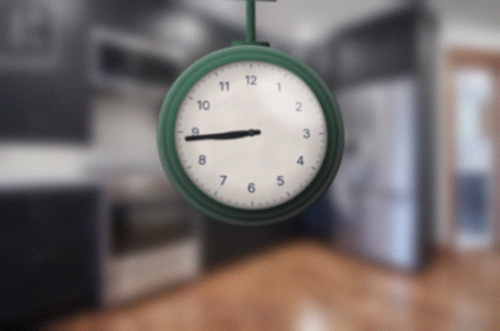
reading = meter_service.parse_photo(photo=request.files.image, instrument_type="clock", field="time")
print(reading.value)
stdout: 8:44
